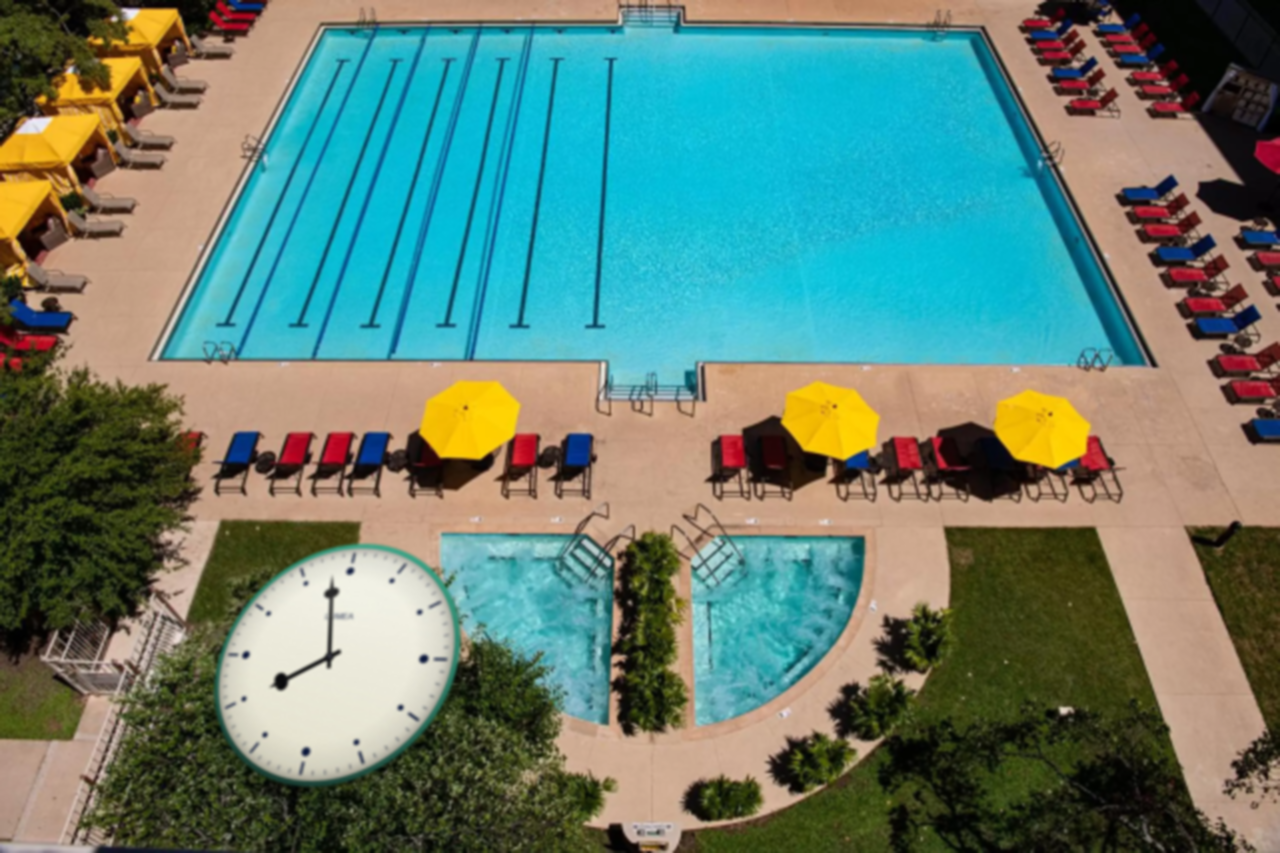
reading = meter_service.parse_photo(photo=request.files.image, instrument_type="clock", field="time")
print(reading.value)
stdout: 7:58
